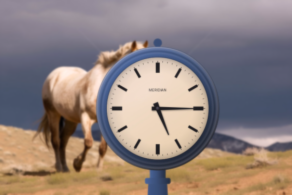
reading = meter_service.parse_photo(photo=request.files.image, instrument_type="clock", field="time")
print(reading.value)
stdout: 5:15
